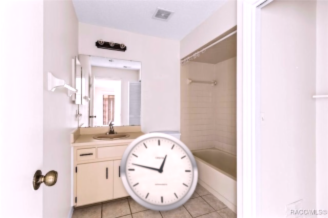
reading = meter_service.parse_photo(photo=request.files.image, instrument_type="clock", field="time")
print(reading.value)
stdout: 12:47
